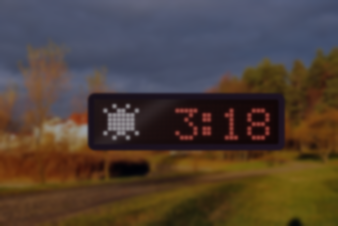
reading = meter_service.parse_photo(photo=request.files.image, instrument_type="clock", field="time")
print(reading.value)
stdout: 3:18
